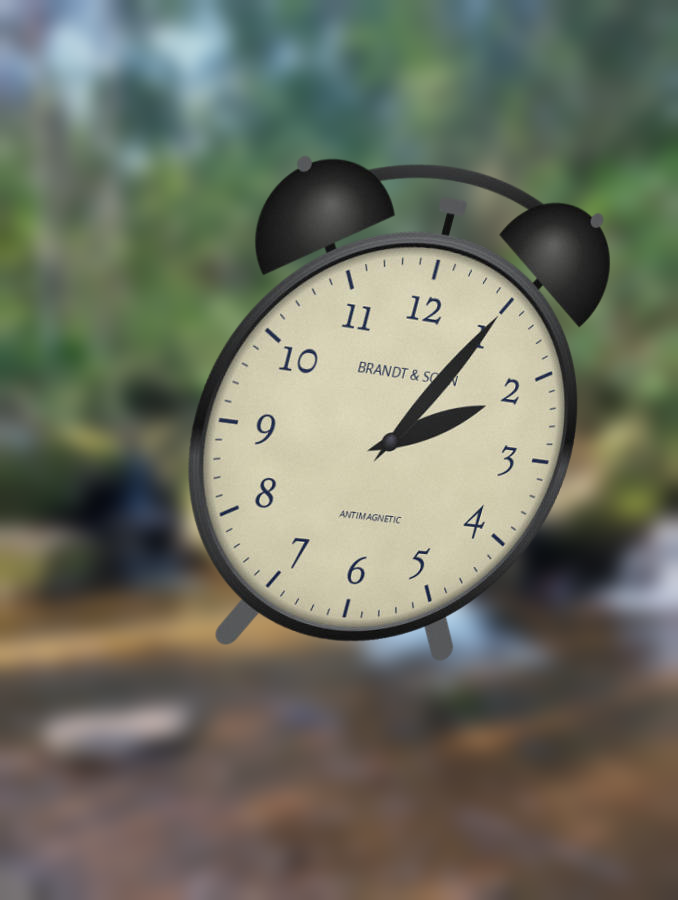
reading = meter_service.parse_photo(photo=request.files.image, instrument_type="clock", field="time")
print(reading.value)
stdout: 2:05
